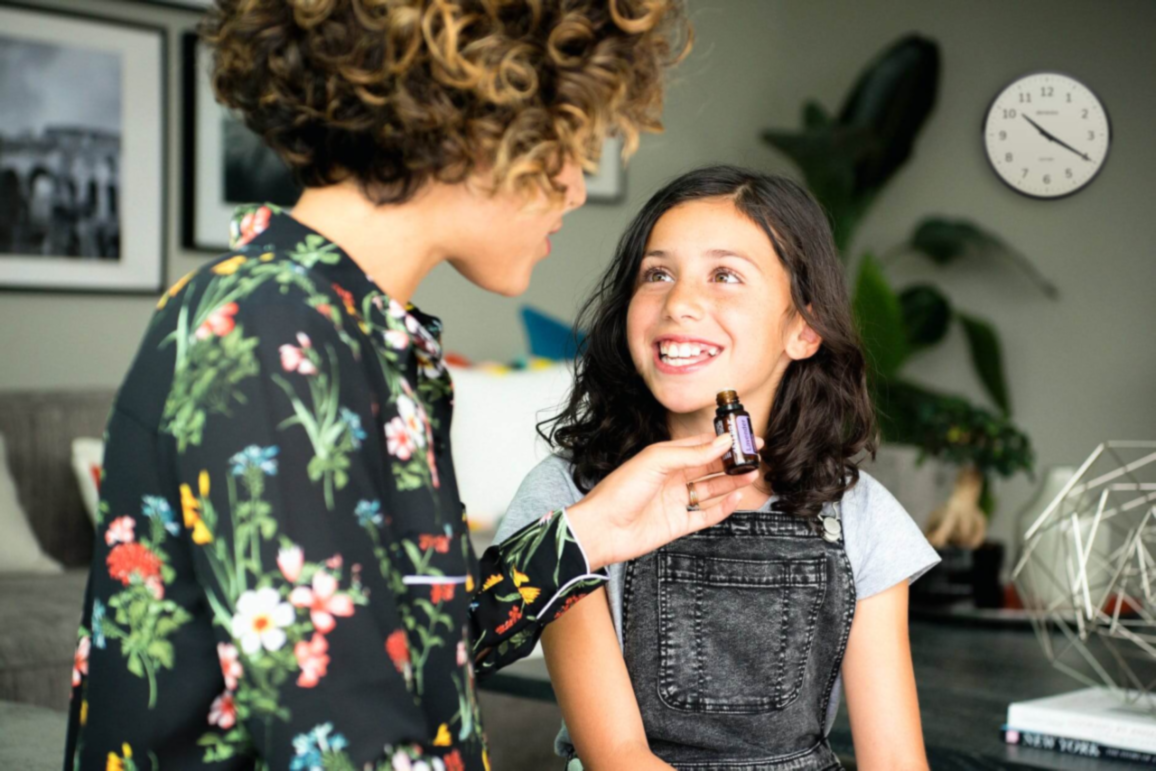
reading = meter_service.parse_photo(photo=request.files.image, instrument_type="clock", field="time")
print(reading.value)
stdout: 10:20
